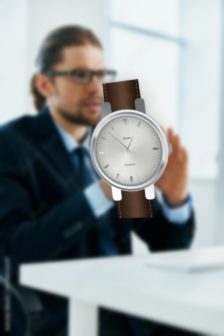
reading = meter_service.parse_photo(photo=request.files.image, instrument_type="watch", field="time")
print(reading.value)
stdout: 12:53
